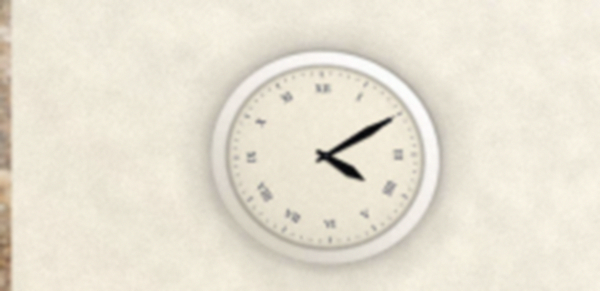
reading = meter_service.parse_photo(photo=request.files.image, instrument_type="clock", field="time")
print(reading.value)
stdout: 4:10
